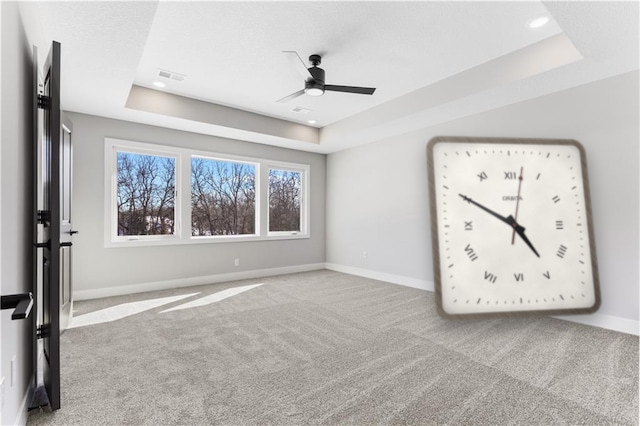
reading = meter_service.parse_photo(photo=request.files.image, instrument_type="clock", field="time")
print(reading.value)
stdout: 4:50:02
